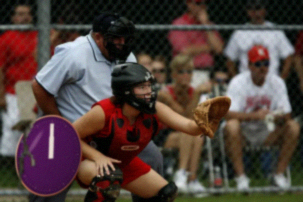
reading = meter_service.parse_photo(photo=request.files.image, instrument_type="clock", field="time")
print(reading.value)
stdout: 12:00
